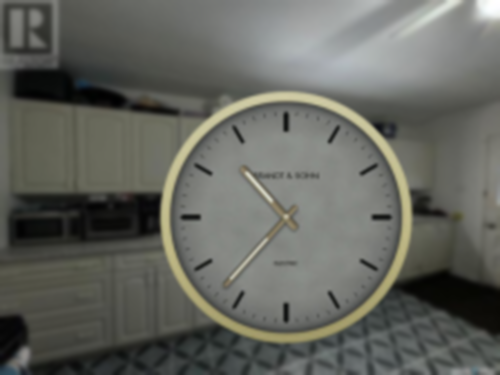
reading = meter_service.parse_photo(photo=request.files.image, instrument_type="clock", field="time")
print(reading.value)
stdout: 10:37
